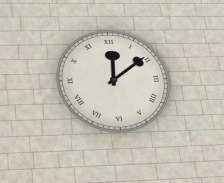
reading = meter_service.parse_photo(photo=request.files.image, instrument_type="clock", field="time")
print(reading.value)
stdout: 12:09
